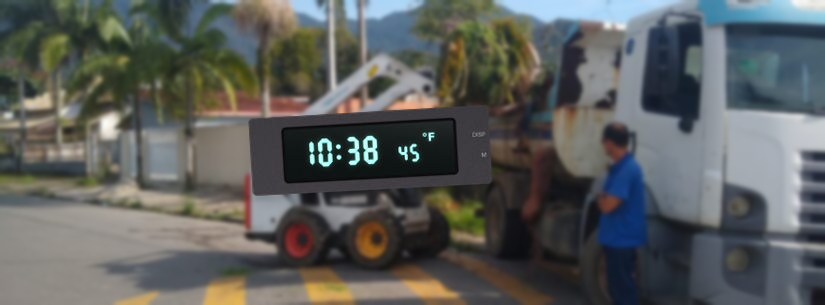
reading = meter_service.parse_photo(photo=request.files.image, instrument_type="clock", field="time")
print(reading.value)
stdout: 10:38
